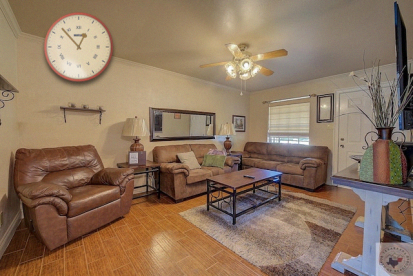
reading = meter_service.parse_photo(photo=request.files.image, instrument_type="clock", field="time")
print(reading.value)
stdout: 12:53
